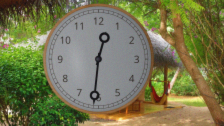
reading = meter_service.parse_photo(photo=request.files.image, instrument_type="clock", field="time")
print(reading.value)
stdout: 12:31
